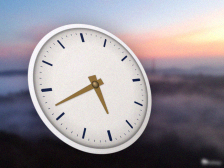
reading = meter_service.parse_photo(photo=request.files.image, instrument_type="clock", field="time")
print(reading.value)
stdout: 5:42
